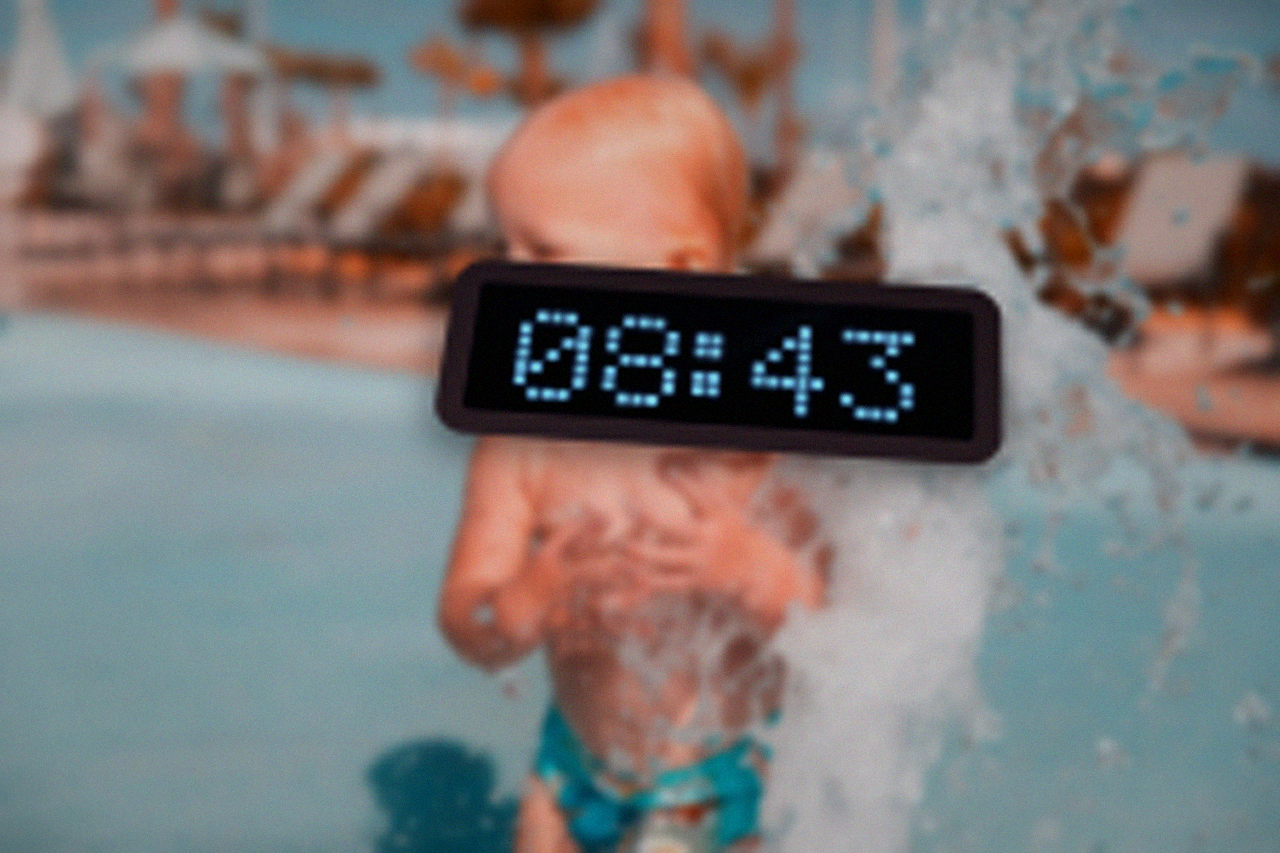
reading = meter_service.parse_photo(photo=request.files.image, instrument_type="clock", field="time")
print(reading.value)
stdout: 8:43
